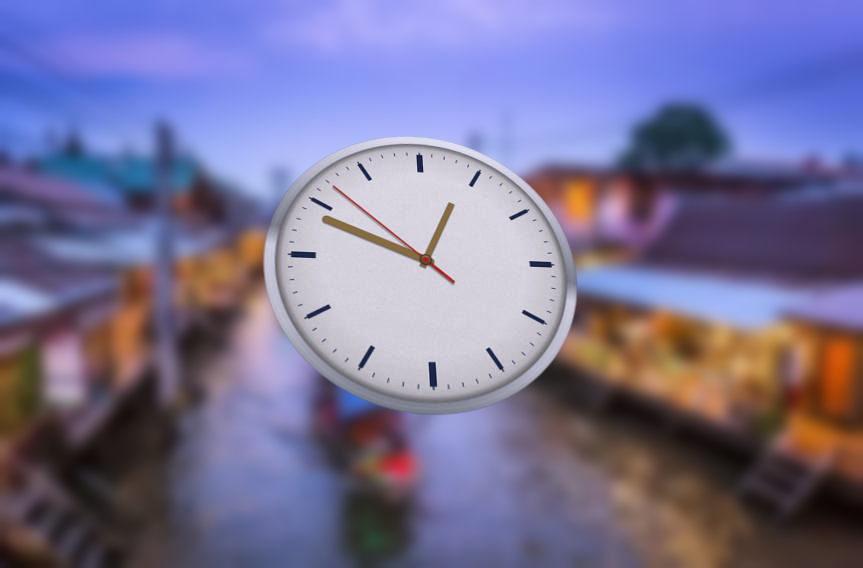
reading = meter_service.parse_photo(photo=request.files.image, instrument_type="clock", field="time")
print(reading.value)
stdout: 12:48:52
